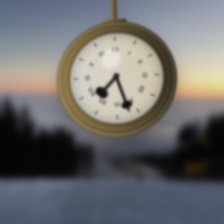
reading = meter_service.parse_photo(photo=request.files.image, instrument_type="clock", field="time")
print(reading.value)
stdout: 7:27
